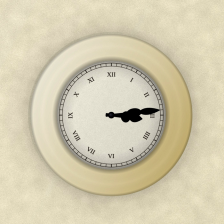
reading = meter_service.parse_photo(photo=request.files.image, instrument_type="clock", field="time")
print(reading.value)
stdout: 3:14
